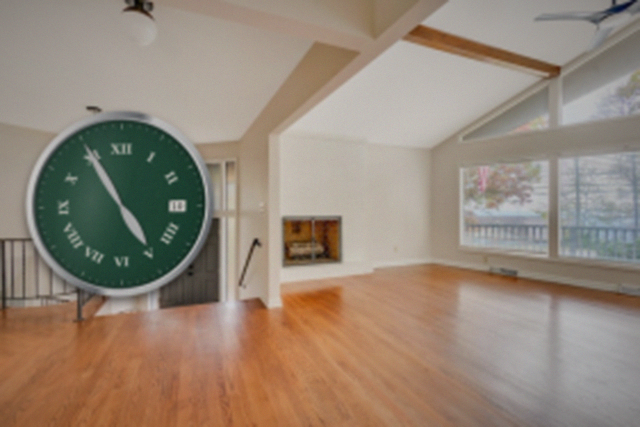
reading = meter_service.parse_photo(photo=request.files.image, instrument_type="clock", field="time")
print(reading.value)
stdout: 4:55
